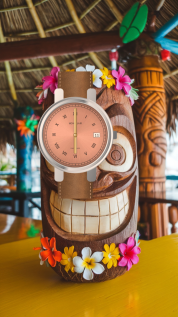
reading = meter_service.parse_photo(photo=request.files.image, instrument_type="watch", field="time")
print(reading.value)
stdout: 6:00
